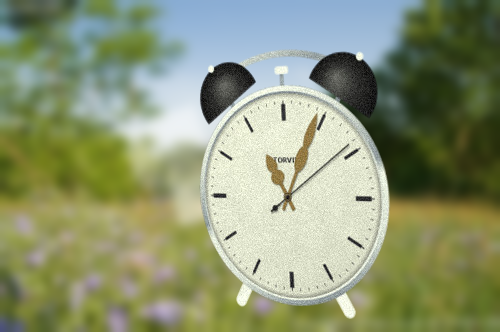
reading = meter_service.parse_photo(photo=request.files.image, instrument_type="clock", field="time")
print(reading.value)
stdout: 11:04:09
